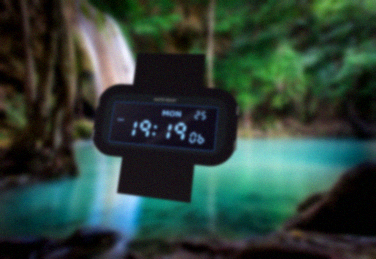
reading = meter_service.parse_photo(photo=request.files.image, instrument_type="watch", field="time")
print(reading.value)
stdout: 19:19
